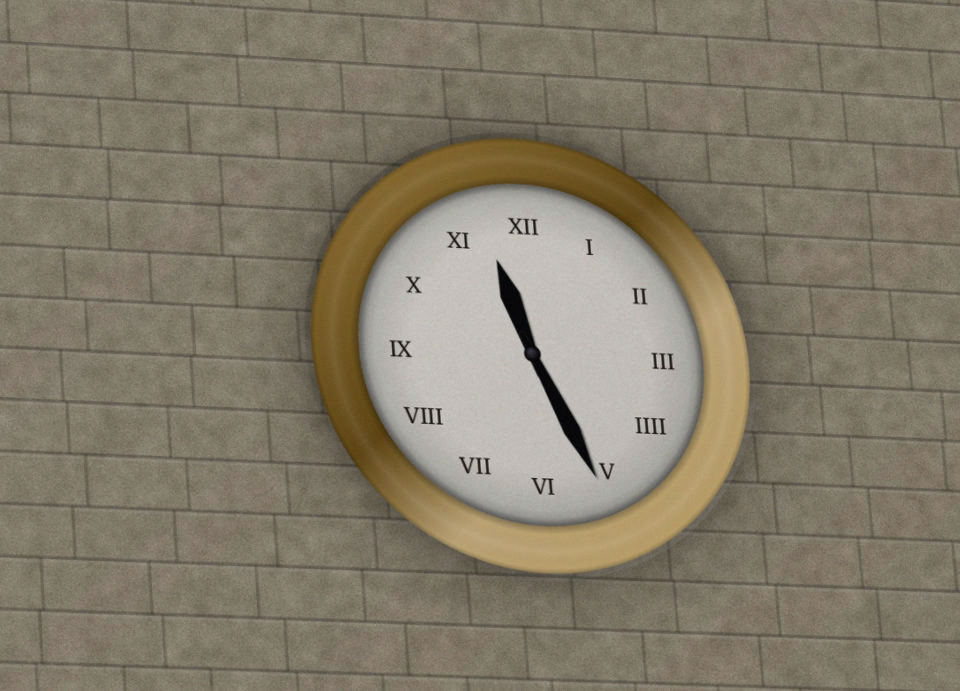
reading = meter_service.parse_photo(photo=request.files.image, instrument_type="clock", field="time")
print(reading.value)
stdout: 11:26
